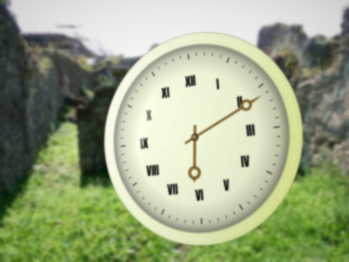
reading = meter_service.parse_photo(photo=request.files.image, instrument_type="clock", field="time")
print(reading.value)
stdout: 6:11
